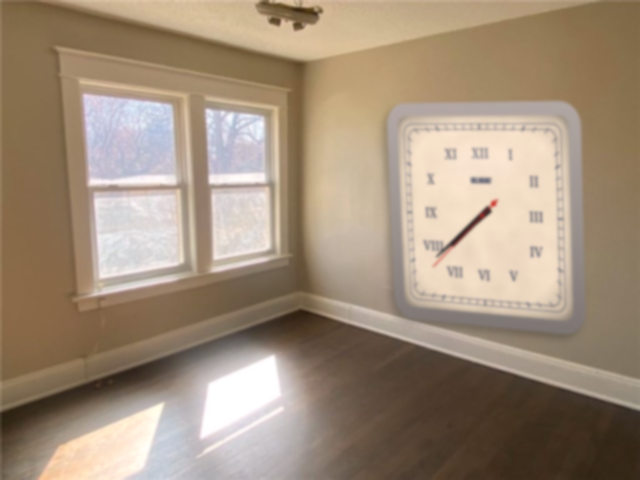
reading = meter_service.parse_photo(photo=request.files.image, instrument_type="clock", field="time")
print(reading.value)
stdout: 7:38:38
